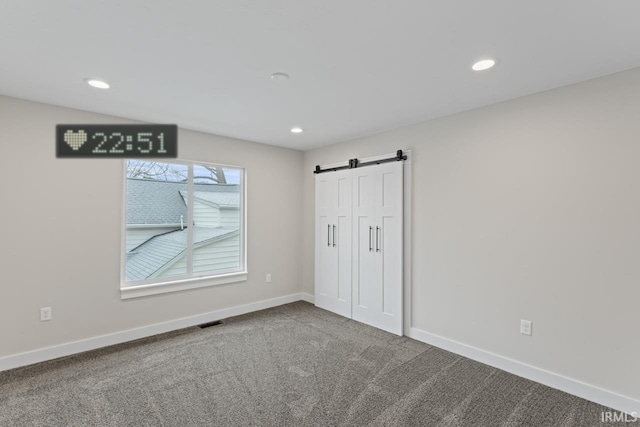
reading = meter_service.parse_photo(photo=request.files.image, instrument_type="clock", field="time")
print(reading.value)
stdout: 22:51
